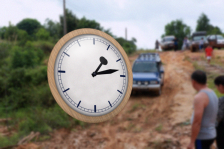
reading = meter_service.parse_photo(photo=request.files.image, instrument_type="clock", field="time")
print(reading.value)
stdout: 1:13
